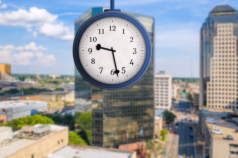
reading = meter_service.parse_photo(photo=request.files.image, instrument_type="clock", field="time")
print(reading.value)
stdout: 9:28
